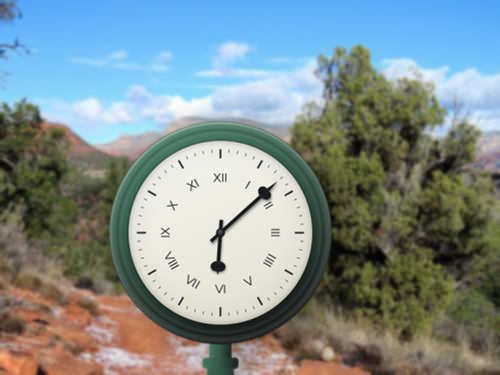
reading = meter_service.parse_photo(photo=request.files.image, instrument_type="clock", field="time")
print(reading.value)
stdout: 6:08
